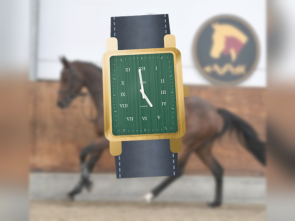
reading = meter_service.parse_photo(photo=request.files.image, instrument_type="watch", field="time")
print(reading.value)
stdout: 4:59
